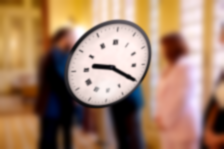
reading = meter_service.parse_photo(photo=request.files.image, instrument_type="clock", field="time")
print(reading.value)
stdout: 9:20
